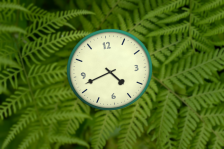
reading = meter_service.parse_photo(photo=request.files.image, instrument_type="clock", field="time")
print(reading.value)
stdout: 4:42
